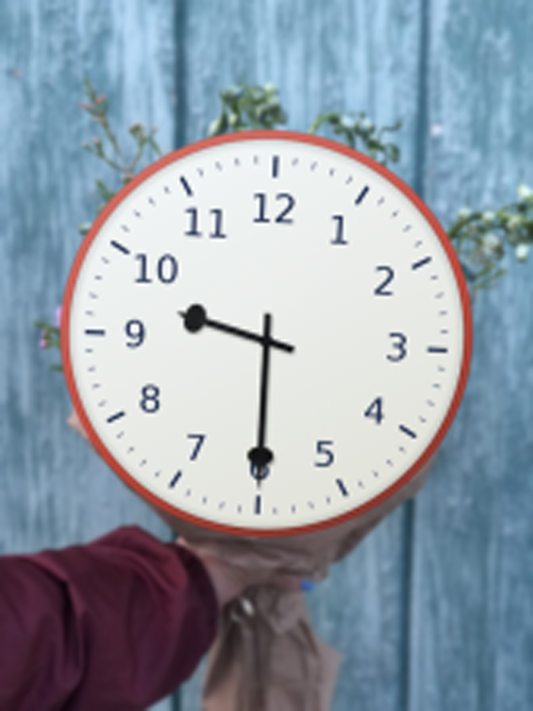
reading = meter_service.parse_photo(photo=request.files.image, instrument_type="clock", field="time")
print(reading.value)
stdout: 9:30
